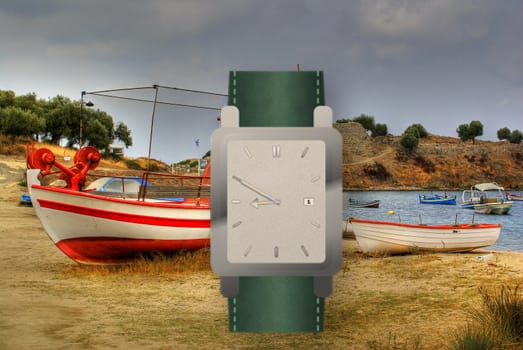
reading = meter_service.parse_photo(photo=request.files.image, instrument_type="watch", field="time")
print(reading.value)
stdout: 8:50
